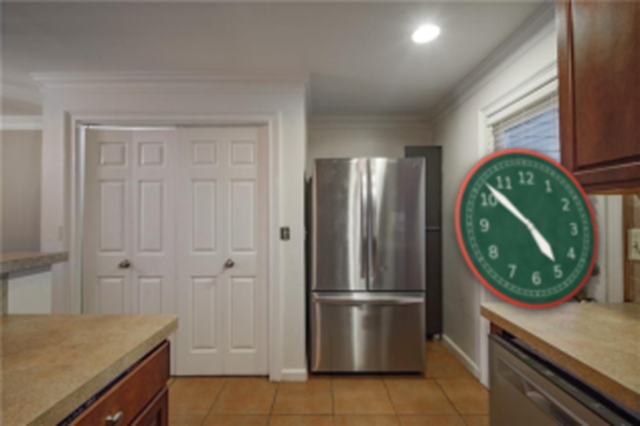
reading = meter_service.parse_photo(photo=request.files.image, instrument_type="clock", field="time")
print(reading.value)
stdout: 4:52
